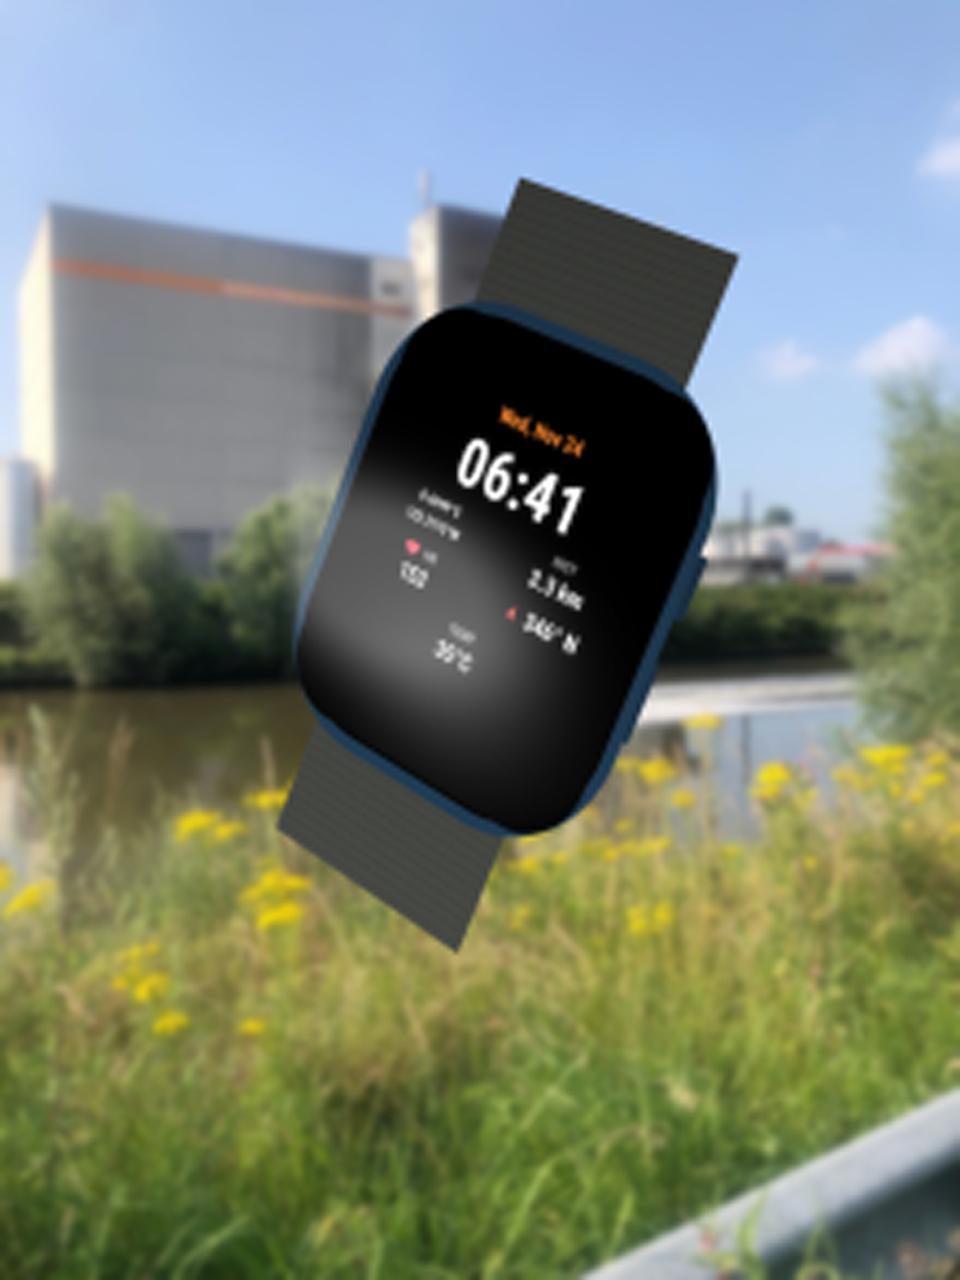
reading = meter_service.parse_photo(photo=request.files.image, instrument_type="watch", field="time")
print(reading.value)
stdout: 6:41
